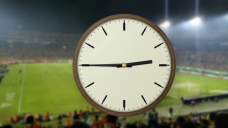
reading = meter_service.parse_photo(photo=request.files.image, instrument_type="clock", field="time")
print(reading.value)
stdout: 2:45
